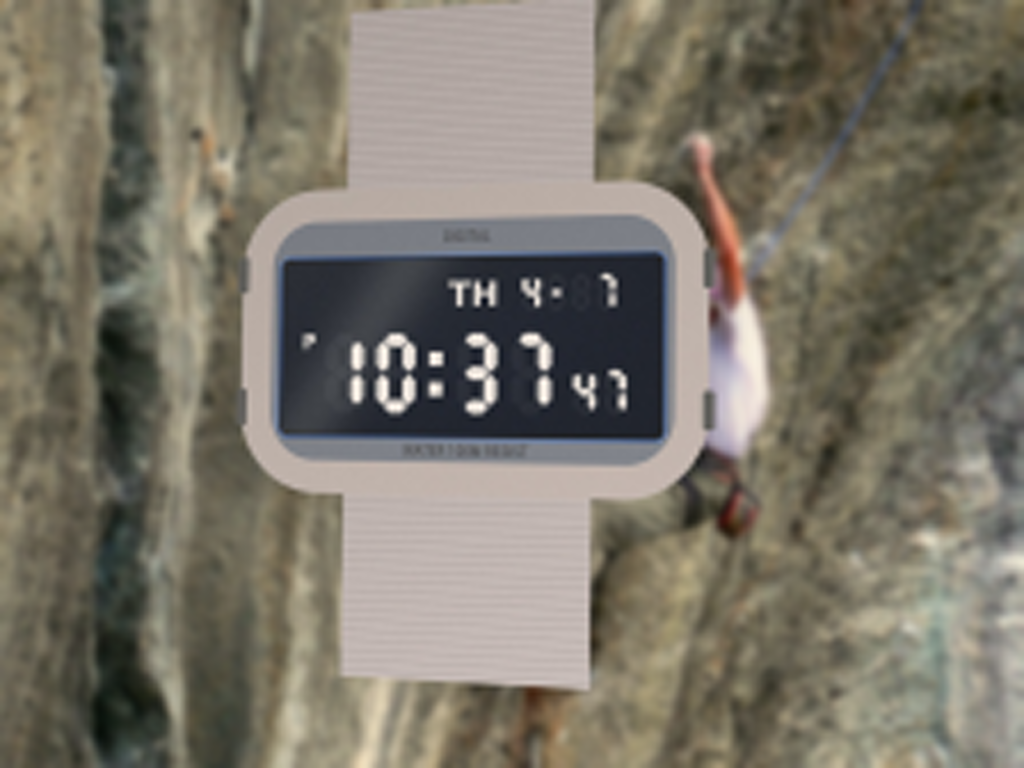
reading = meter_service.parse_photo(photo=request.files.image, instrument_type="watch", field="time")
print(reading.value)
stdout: 10:37:47
